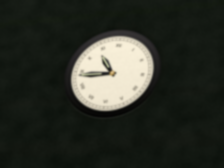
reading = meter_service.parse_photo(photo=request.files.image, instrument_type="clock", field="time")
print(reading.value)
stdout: 10:44
